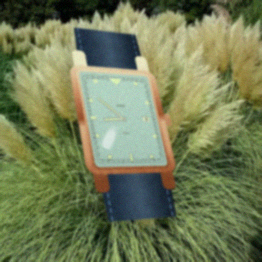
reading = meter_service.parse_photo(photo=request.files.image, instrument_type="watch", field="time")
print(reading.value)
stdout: 8:52
